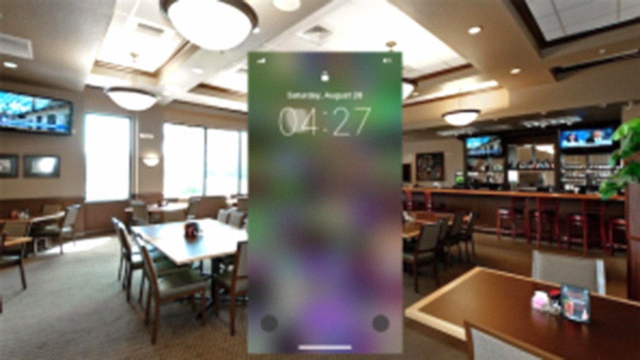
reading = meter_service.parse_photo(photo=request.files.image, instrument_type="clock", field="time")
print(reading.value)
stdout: 4:27
